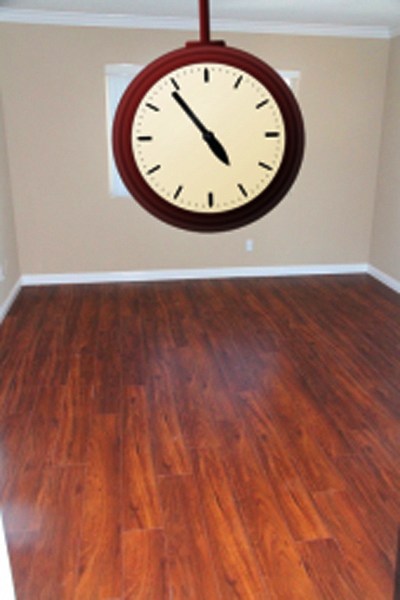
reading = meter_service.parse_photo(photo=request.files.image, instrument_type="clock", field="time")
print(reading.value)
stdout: 4:54
